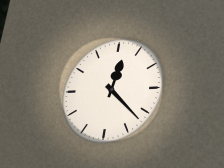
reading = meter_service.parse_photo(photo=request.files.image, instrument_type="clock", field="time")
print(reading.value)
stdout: 12:22
